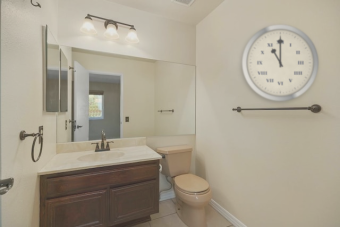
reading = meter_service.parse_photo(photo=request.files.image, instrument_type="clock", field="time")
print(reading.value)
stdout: 11:00
